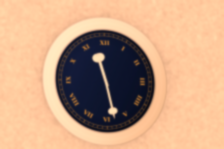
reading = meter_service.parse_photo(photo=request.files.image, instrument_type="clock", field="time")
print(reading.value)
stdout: 11:28
